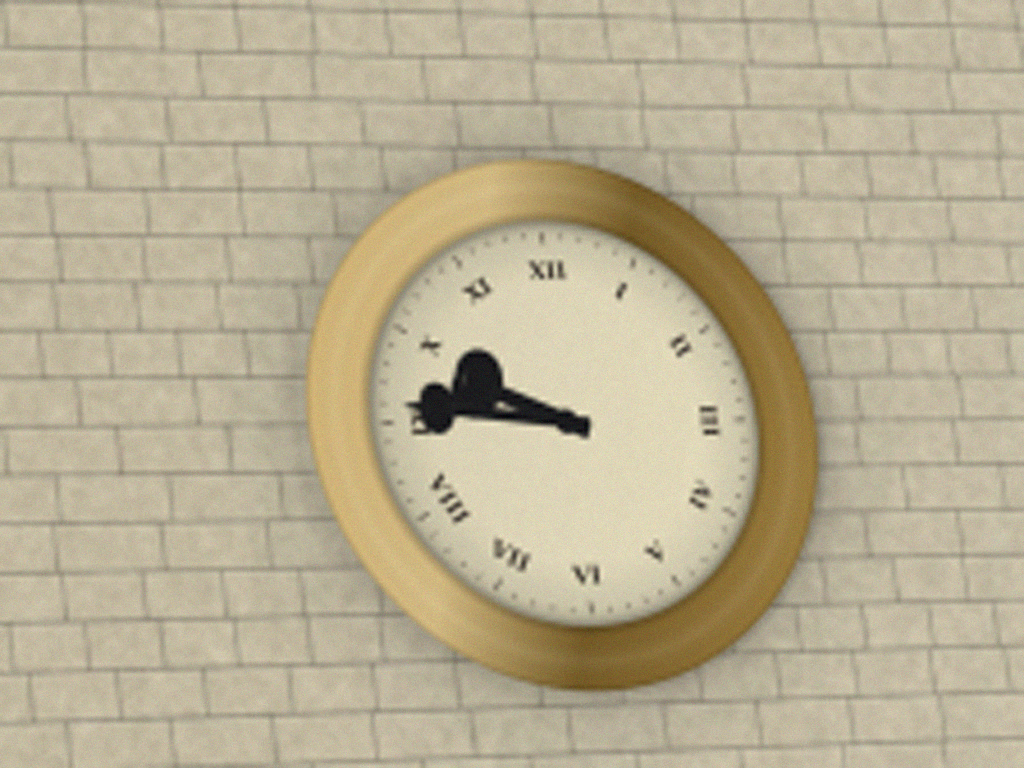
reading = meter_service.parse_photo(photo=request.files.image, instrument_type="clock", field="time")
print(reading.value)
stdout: 9:46
